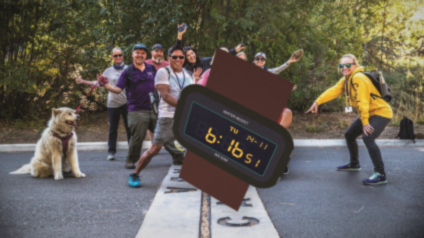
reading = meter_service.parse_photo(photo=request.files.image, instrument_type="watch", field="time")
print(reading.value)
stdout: 6:16:51
